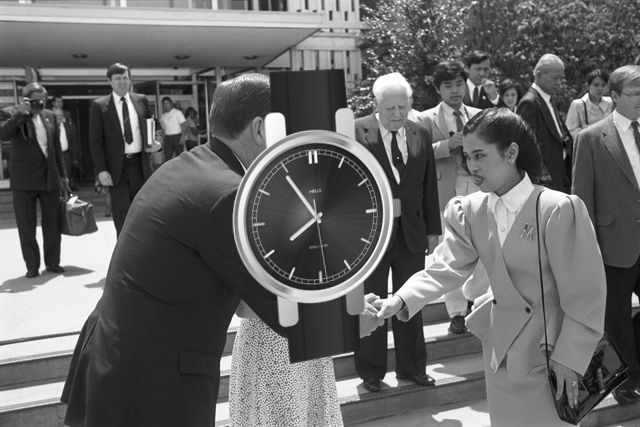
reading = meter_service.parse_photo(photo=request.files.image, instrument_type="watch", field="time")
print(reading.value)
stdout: 7:54:29
